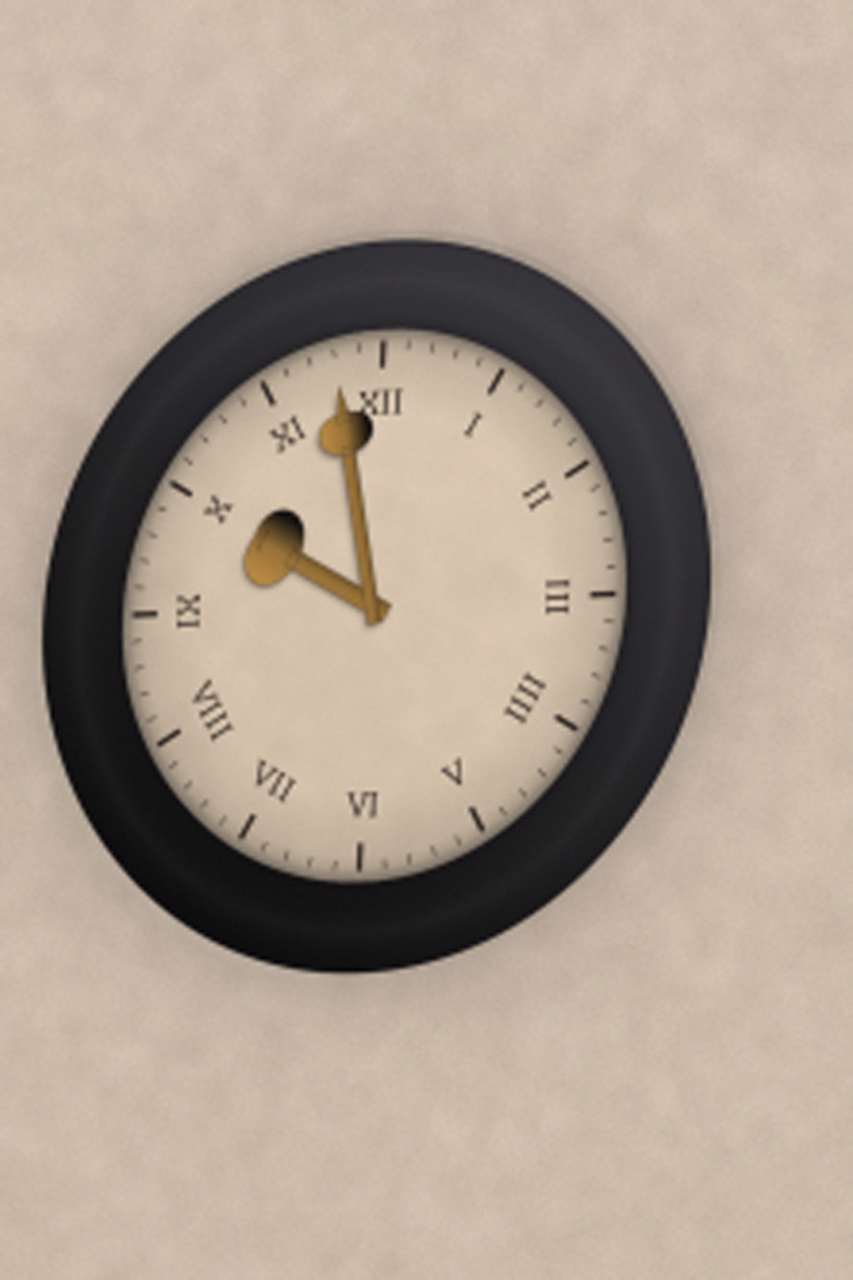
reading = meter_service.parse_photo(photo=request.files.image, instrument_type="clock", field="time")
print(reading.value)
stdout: 9:58
